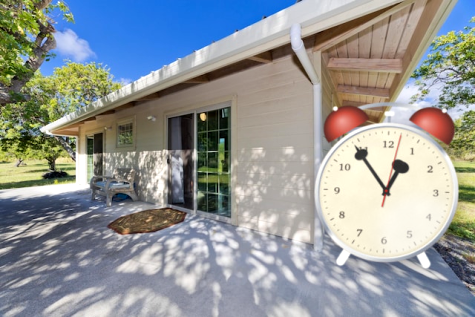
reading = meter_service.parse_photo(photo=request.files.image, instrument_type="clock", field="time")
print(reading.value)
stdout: 12:54:02
